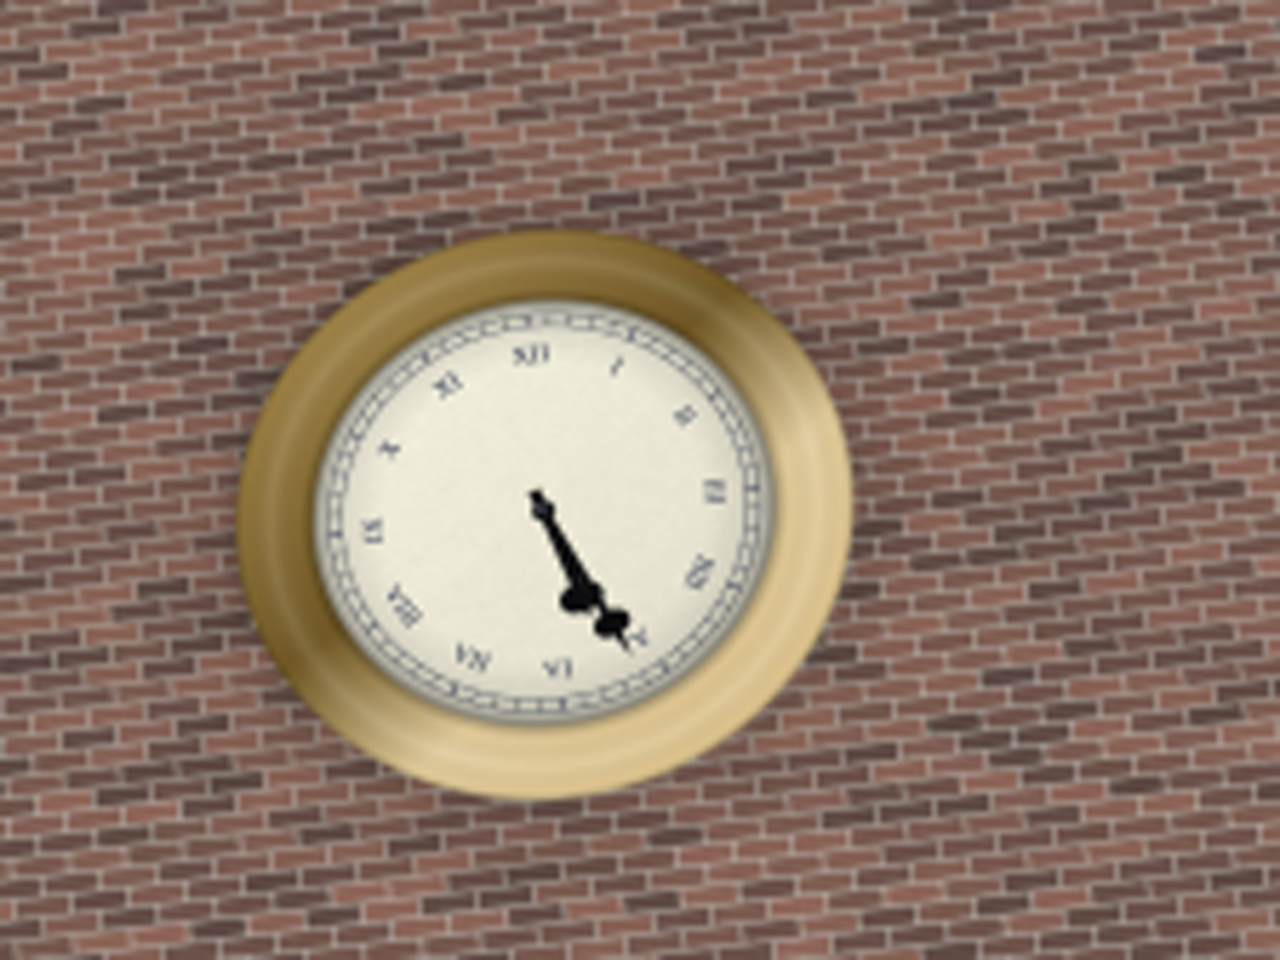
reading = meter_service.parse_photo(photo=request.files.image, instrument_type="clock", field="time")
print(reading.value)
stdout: 5:26
